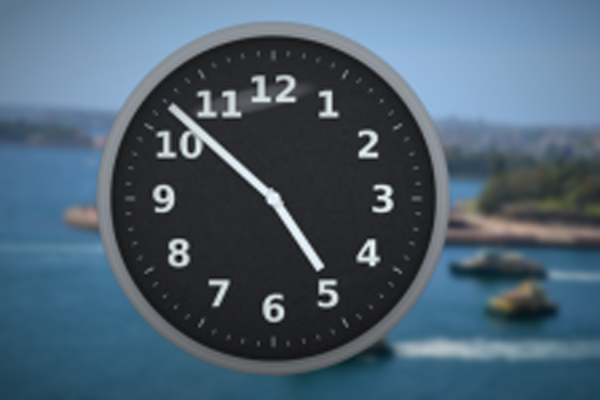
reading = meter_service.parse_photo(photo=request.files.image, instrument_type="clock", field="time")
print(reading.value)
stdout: 4:52
